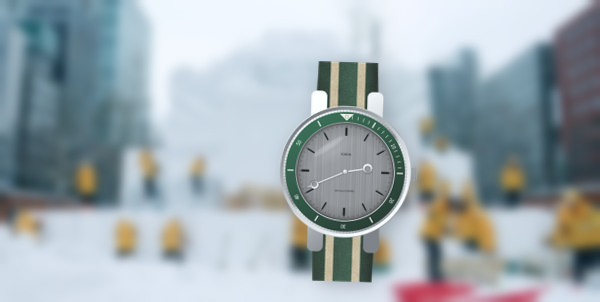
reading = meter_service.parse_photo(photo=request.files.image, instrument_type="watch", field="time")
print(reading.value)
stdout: 2:41
